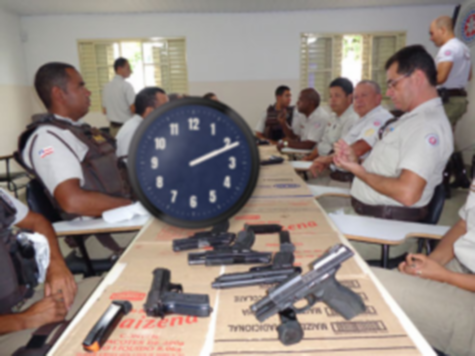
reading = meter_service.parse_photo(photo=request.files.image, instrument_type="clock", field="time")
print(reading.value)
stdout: 2:11
